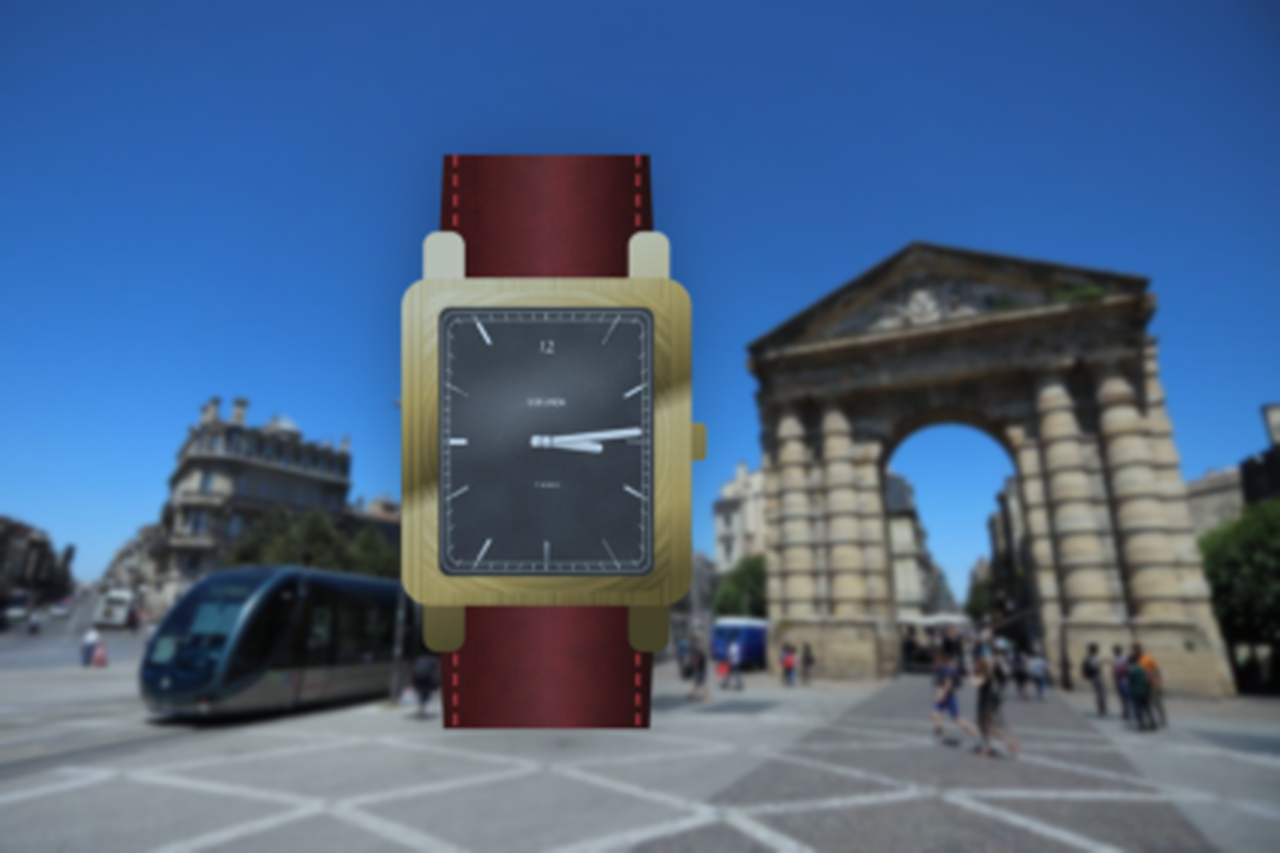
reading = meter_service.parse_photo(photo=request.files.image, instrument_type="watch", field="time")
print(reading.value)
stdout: 3:14
